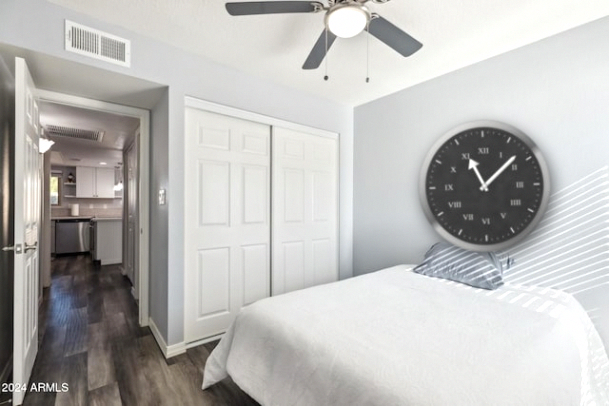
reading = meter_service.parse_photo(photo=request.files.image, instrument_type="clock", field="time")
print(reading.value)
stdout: 11:08
